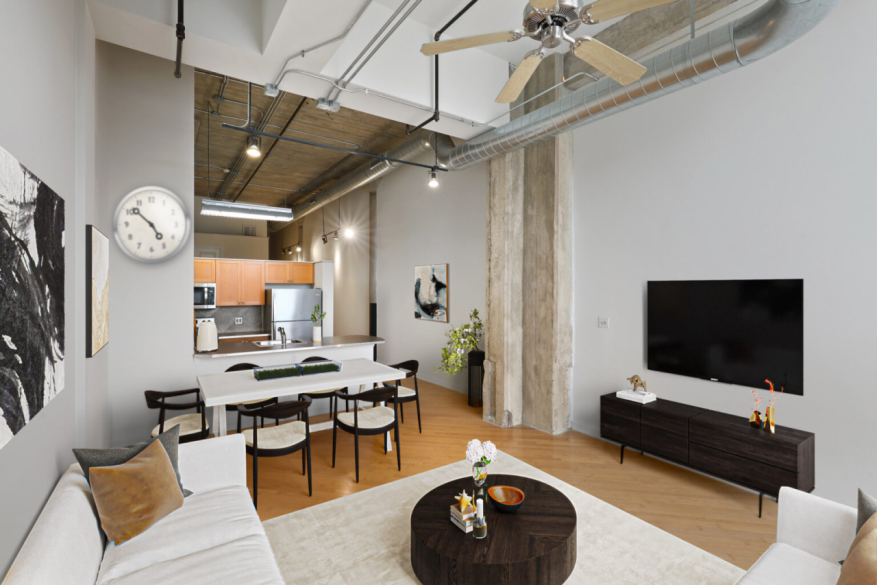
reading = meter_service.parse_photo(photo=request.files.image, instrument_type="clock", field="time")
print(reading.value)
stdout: 4:52
